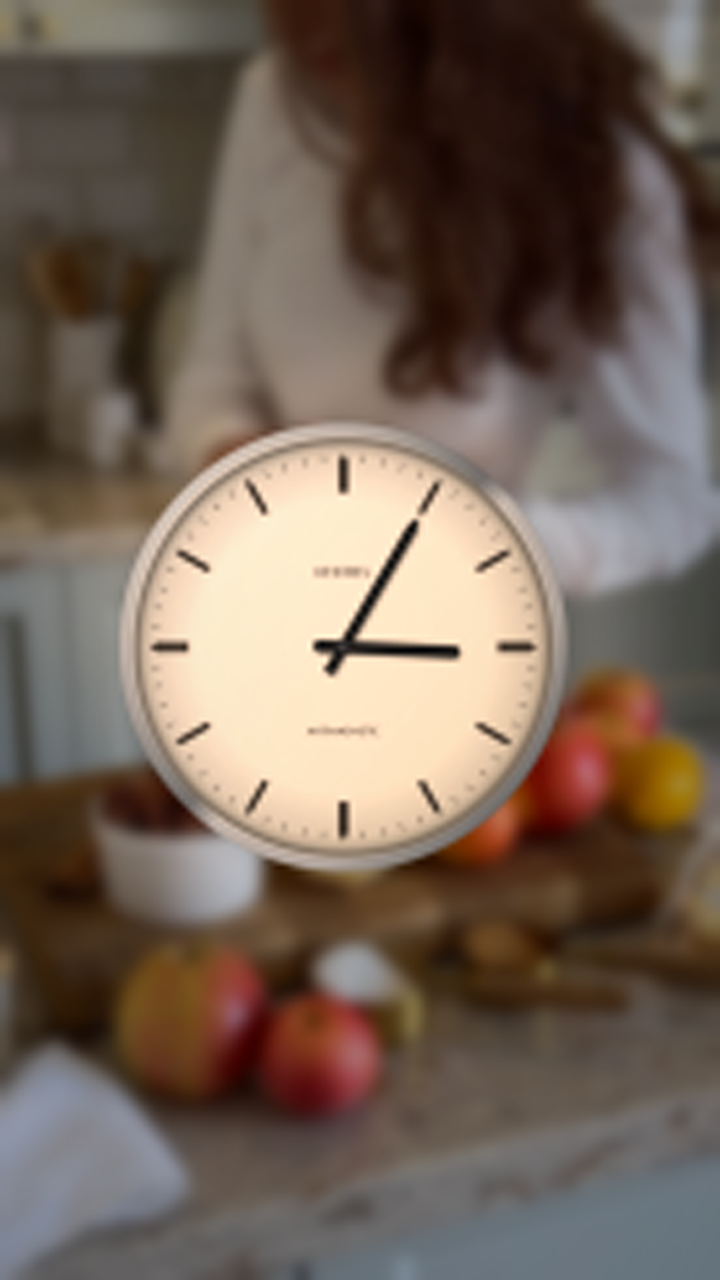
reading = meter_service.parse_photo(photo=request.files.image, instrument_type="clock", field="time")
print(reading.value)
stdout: 3:05
